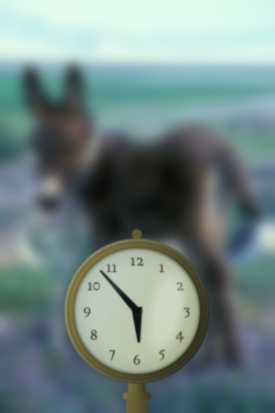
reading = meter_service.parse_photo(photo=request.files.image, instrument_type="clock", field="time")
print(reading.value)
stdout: 5:53
